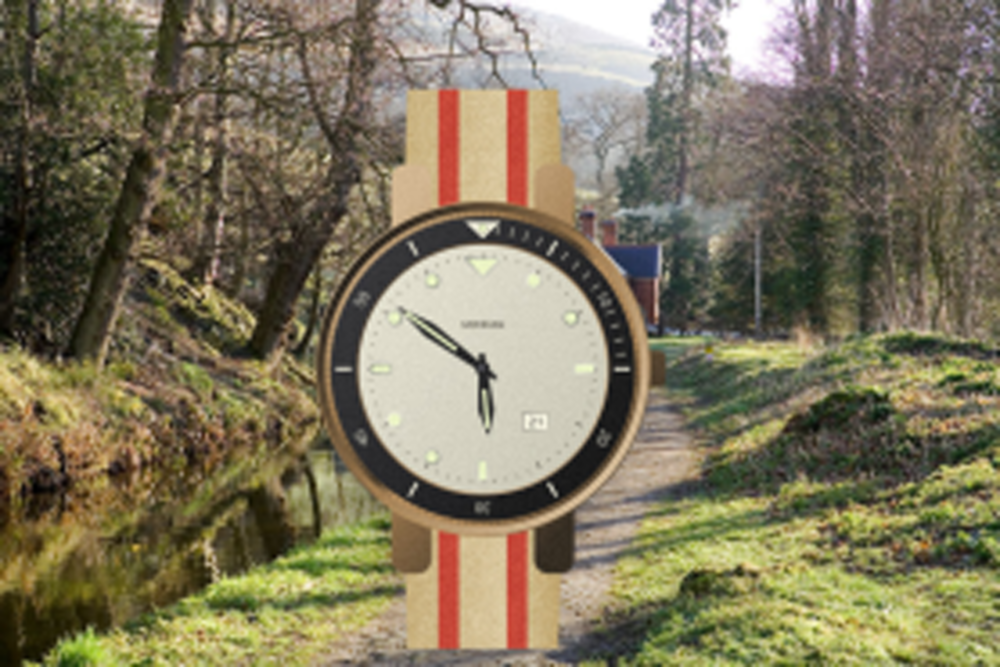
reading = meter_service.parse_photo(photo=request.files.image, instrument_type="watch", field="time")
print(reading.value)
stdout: 5:51
